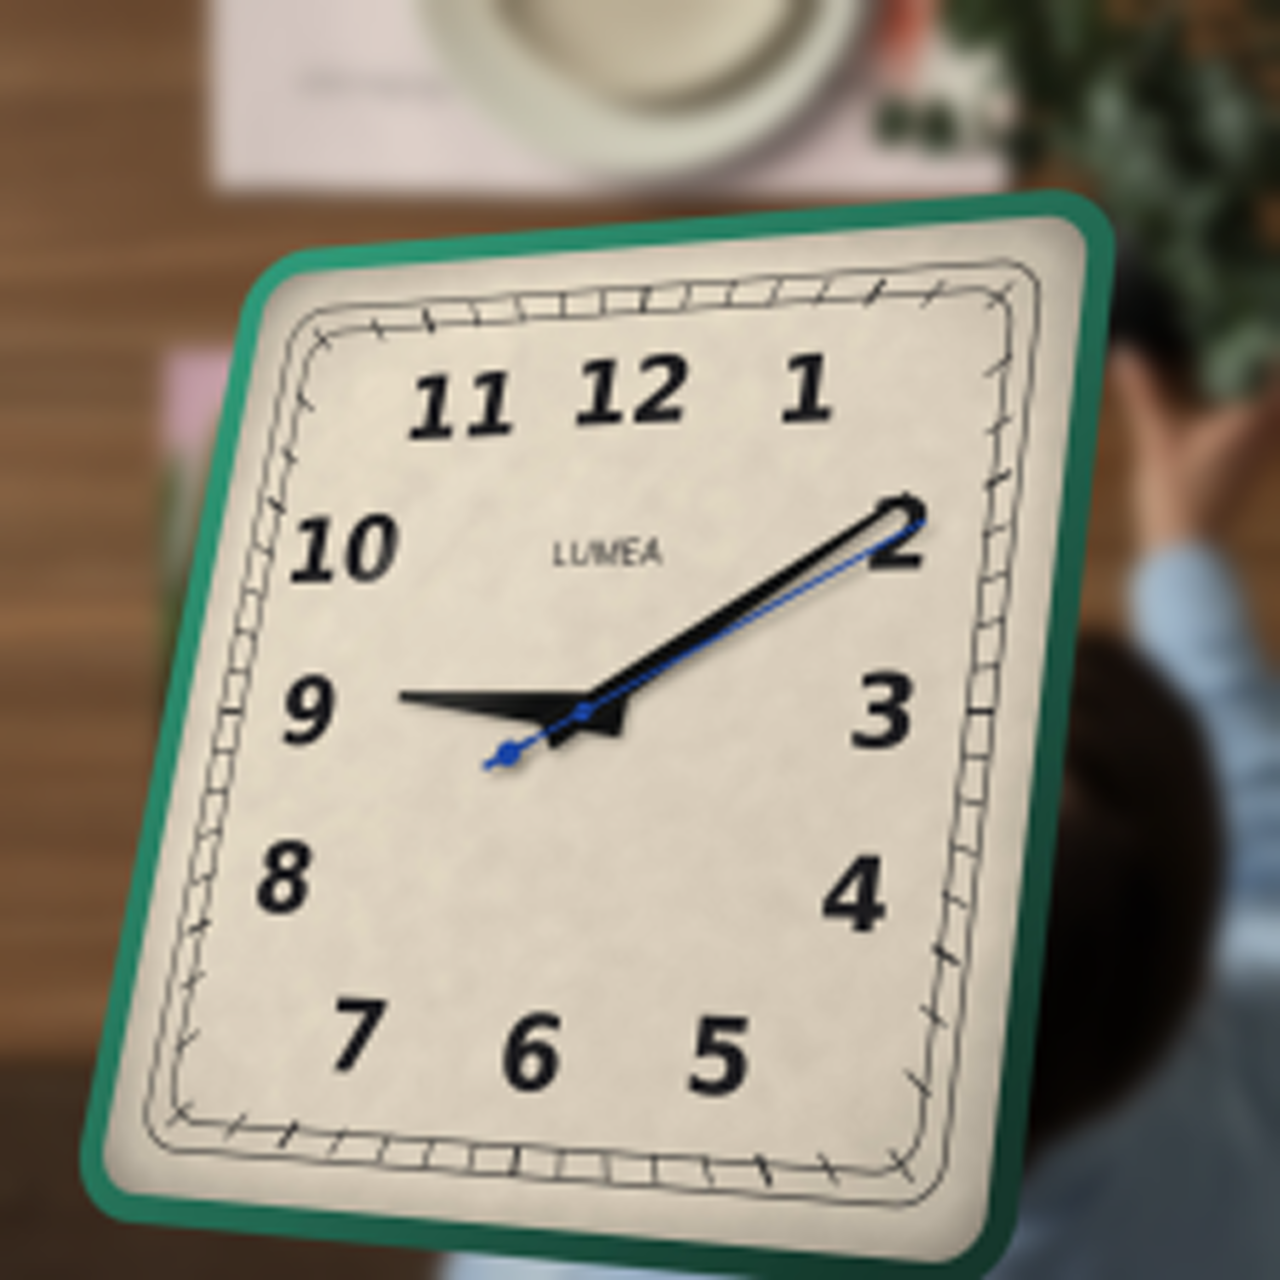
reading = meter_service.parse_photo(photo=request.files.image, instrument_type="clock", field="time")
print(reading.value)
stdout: 9:09:10
